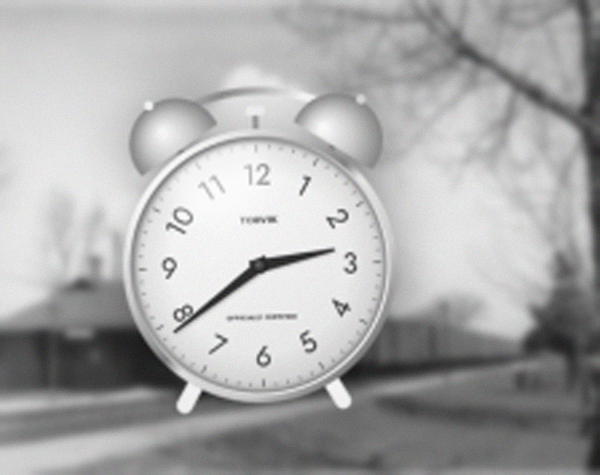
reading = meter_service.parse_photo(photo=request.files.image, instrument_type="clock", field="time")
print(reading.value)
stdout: 2:39
